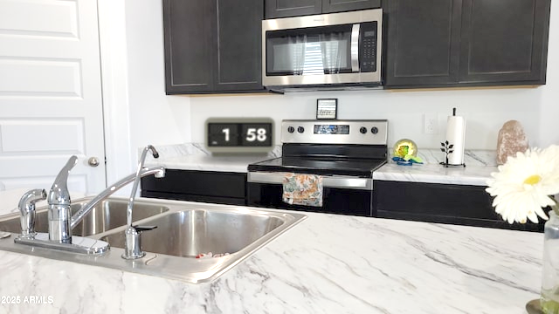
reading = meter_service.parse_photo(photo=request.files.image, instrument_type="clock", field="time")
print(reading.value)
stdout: 1:58
